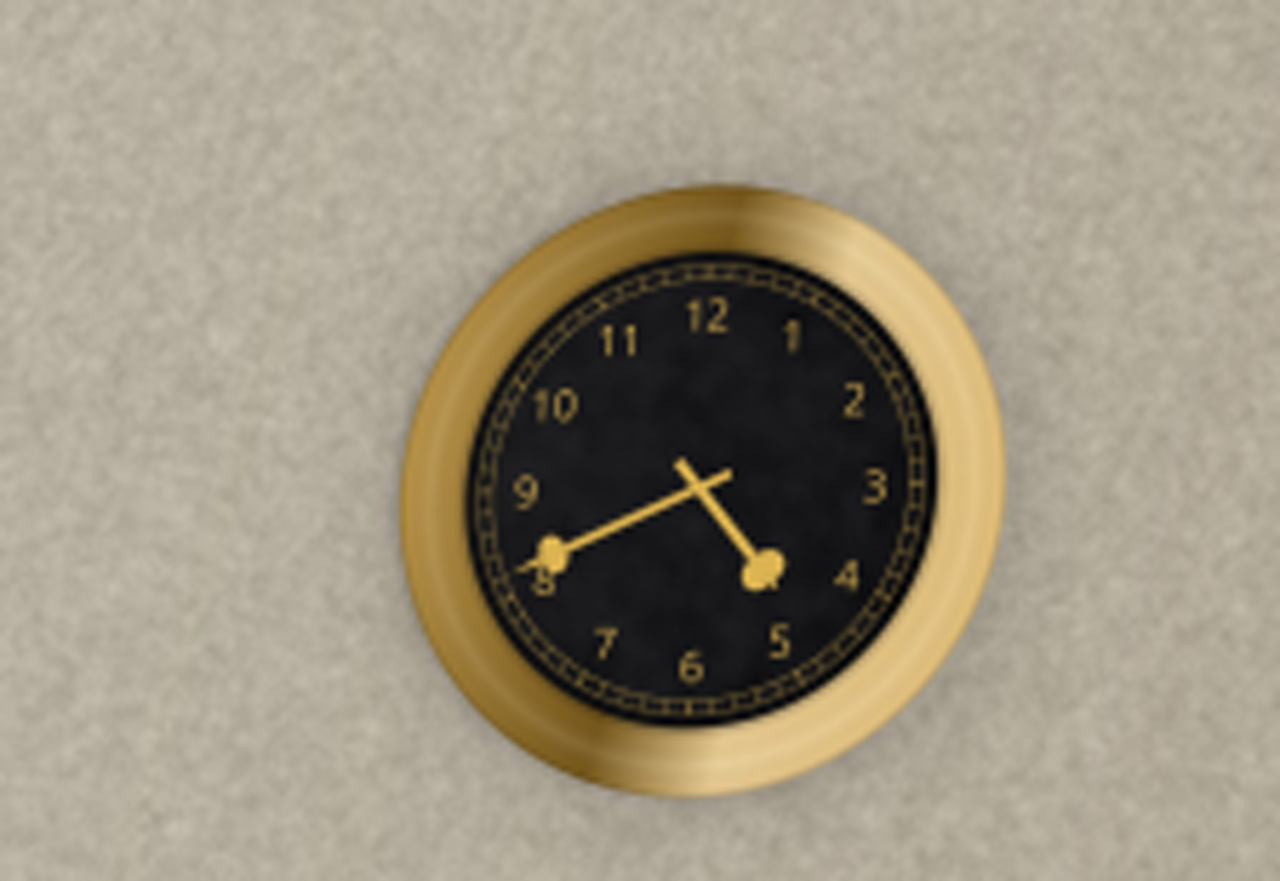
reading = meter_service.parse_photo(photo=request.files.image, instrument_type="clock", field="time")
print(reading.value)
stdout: 4:41
